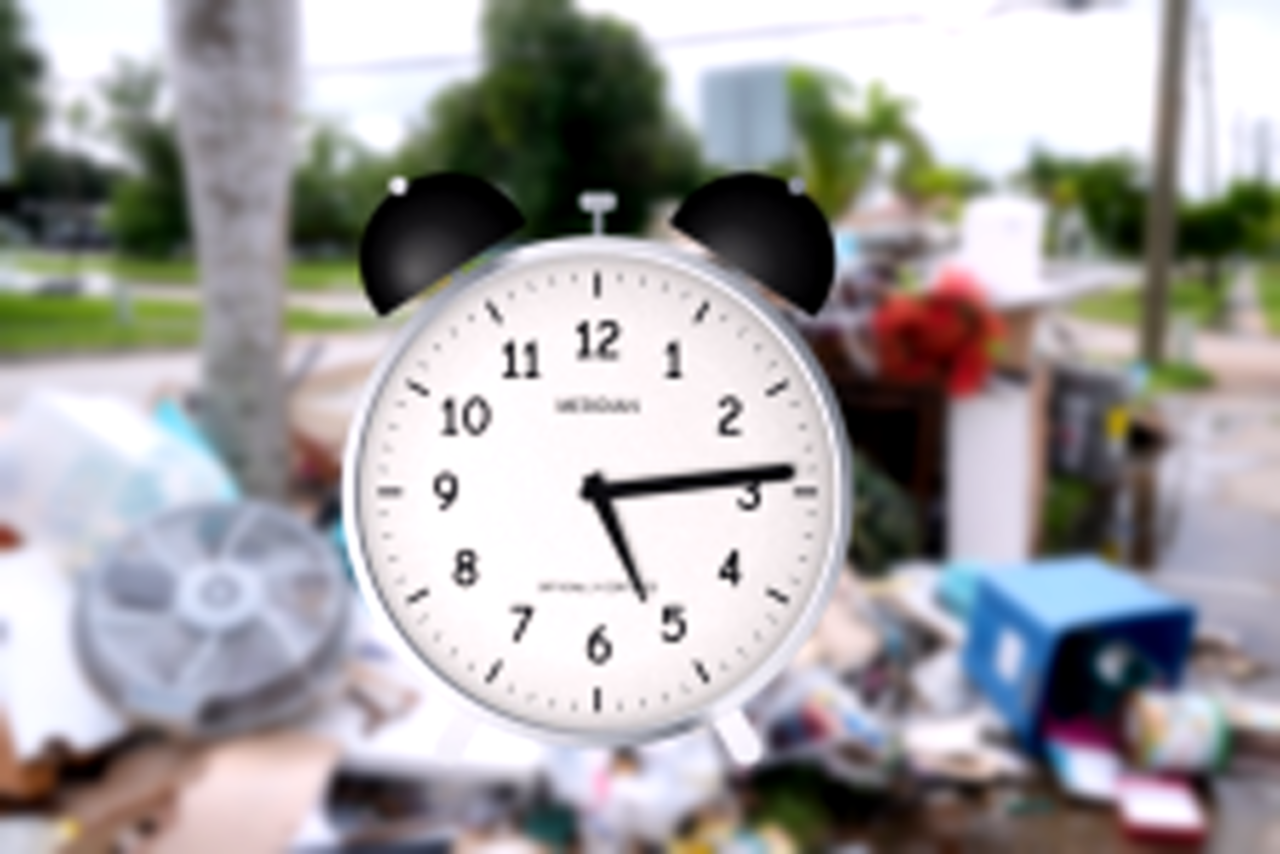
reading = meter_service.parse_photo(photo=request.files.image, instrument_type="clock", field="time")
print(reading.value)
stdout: 5:14
